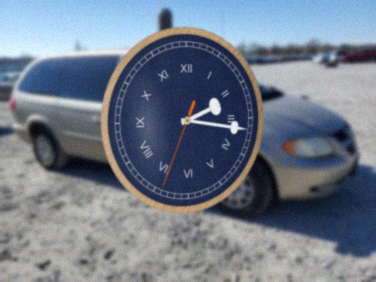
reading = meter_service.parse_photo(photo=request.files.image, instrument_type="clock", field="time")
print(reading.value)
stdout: 2:16:34
